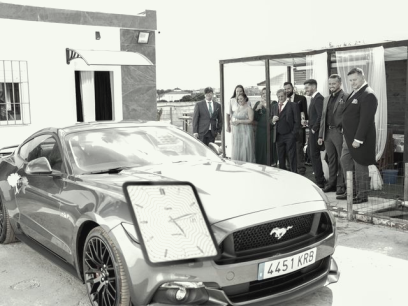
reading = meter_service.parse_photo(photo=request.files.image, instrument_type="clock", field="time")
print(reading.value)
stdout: 5:13
